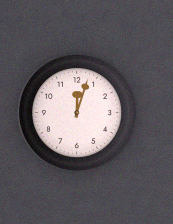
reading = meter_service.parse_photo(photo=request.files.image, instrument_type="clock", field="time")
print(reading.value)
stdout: 12:03
